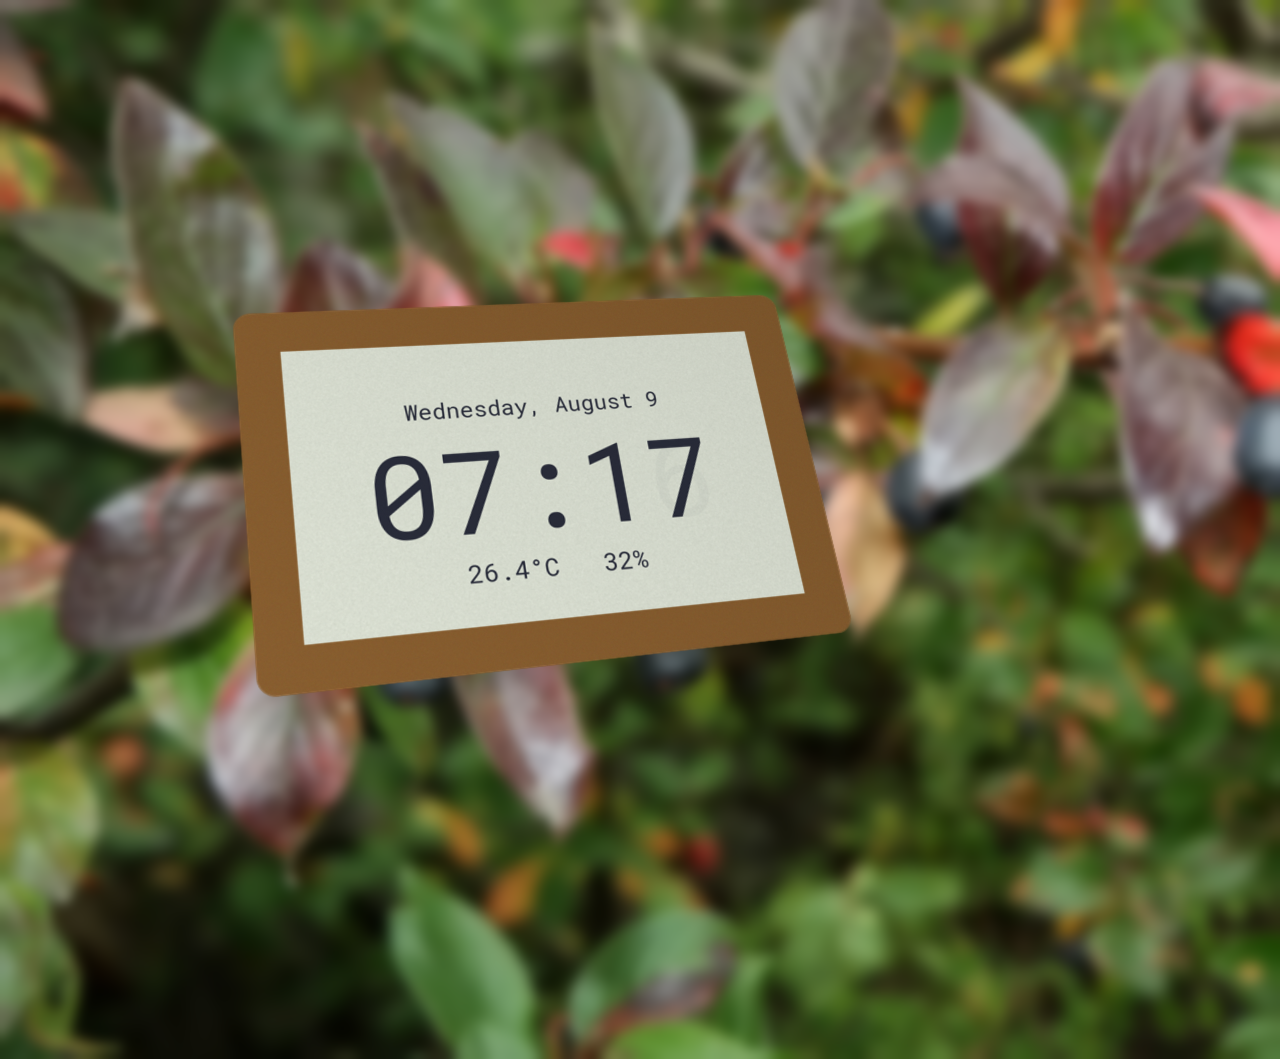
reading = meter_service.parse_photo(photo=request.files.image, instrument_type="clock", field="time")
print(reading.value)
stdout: 7:17
